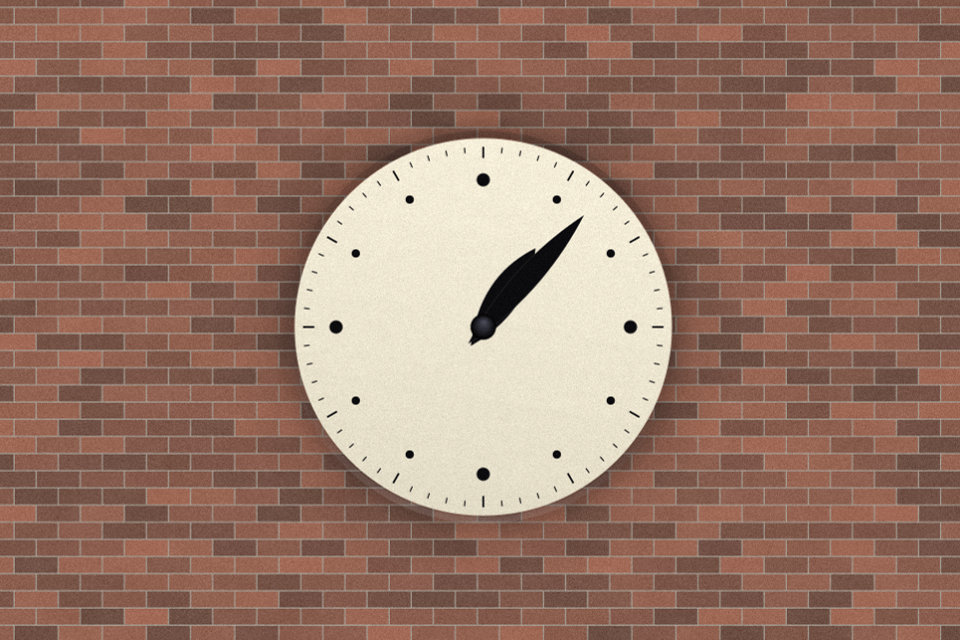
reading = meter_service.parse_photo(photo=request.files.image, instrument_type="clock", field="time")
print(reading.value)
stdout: 1:07
